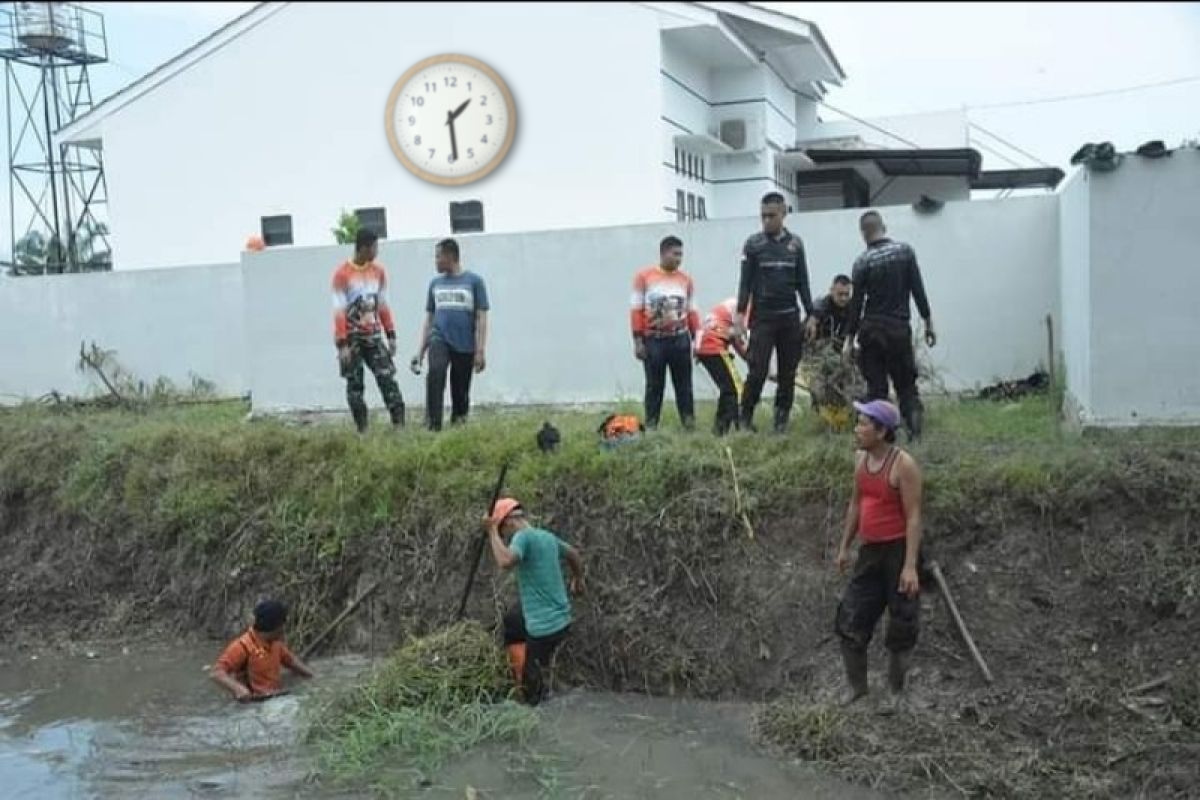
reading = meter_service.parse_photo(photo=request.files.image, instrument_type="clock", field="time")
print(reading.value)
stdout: 1:29
